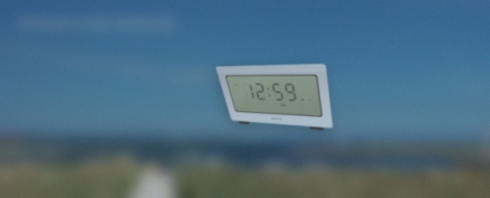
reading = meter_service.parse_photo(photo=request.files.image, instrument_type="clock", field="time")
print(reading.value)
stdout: 12:59
